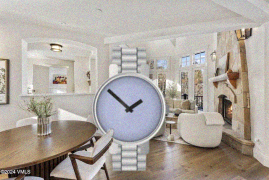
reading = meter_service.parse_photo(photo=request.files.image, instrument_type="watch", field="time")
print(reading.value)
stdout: 1:52
